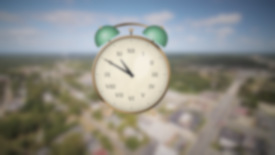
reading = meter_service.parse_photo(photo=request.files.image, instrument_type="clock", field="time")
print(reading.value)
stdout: 10:50
